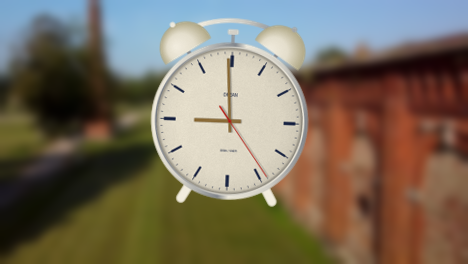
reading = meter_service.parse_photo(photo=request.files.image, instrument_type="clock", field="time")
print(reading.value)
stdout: 8:59:24
